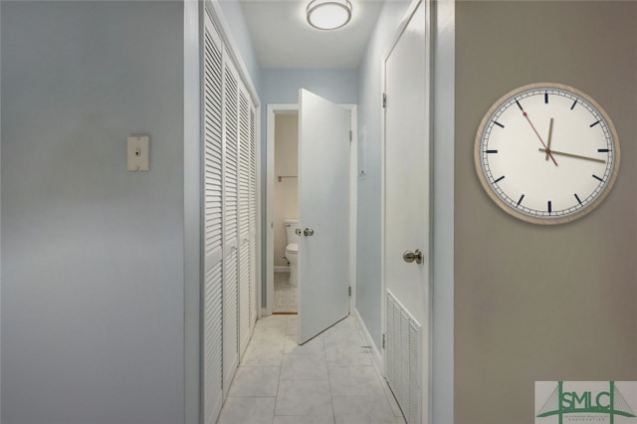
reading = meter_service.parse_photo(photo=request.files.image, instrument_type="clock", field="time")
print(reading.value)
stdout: 12:16:55
